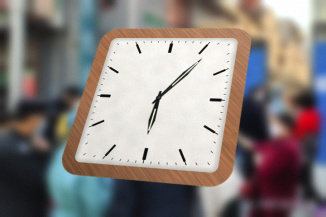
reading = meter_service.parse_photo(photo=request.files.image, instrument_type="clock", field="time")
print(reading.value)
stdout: 6:06
